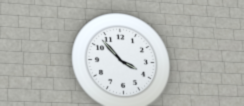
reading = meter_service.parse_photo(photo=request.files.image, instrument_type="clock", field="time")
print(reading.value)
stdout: 3:53
